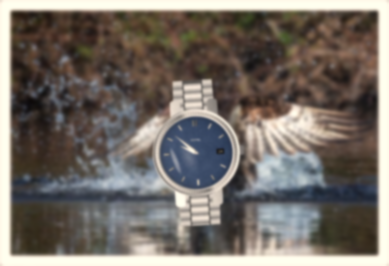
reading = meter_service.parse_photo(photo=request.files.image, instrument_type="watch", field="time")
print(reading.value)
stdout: 9:52
